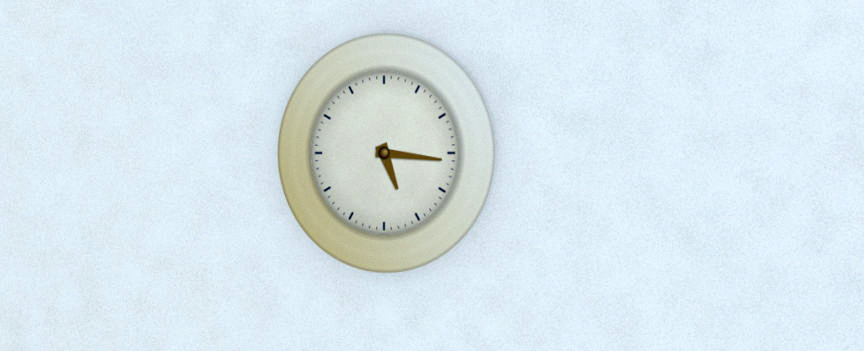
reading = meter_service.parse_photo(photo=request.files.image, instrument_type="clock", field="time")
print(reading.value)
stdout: 5:16
